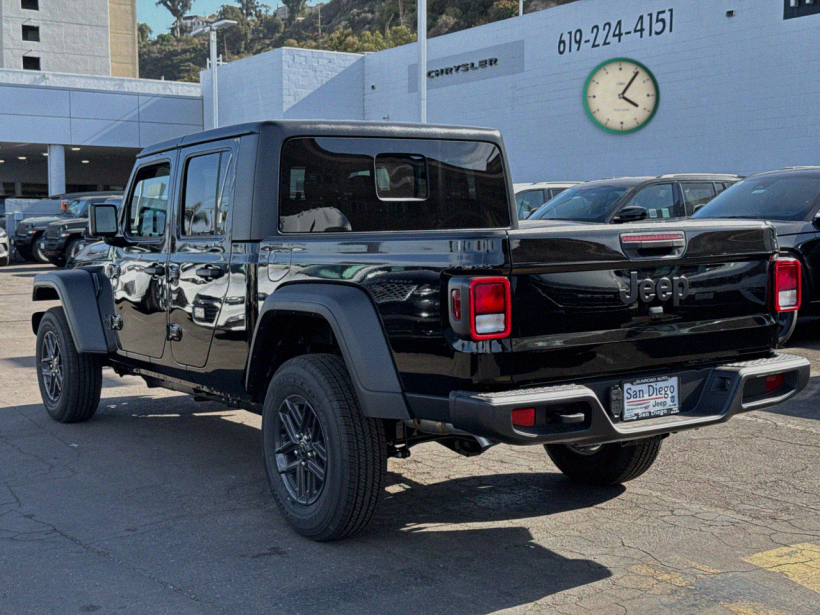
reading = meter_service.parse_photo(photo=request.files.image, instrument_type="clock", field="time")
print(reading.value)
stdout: 4:06
